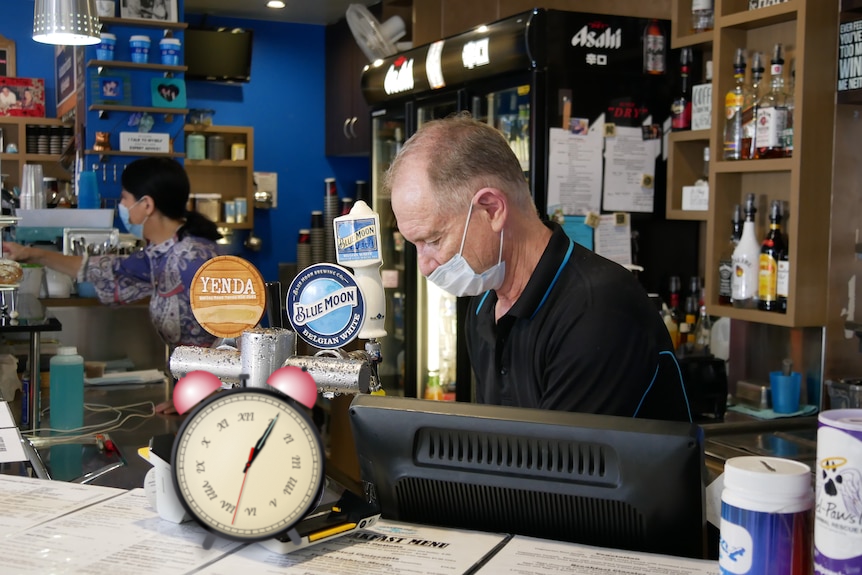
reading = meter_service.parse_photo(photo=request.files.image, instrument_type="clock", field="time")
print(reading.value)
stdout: 1:05:33
